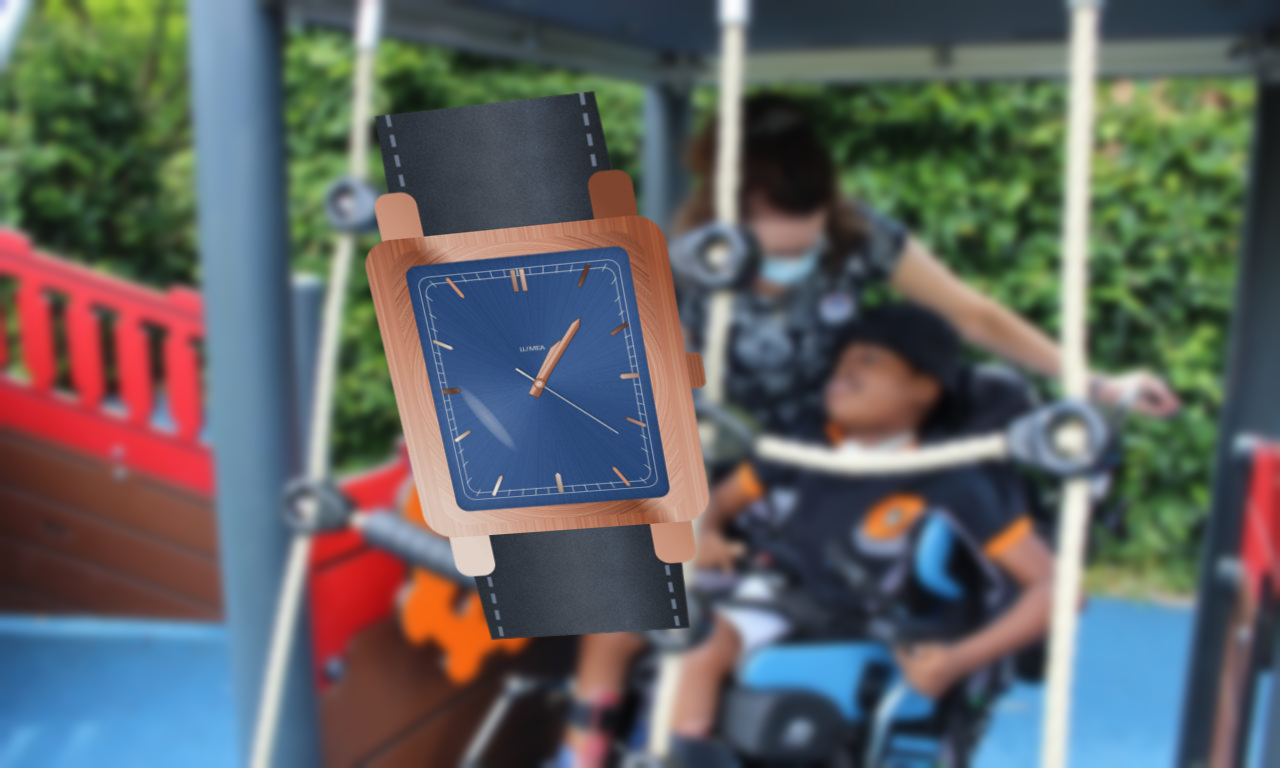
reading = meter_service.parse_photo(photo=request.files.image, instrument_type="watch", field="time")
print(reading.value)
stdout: 1:06:22
